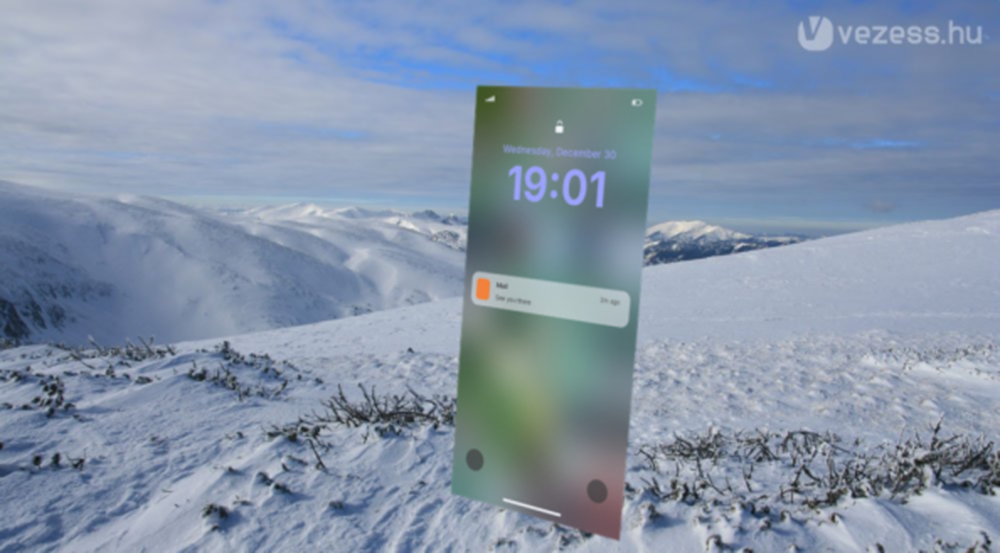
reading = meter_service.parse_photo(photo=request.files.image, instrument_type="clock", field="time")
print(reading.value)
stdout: 19:01
